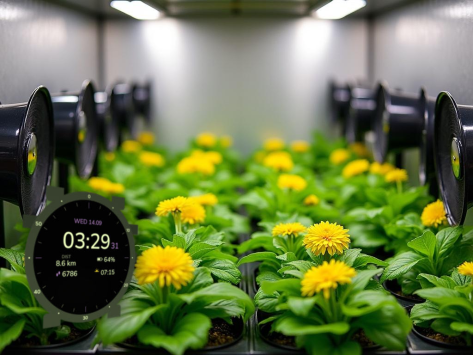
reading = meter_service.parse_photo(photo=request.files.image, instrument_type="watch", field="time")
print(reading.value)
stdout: 3:29:31
